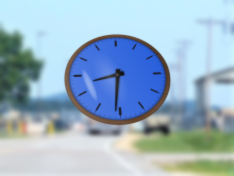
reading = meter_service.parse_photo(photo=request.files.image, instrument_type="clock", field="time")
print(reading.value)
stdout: 8:31
